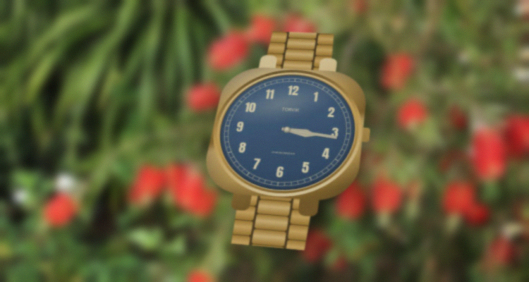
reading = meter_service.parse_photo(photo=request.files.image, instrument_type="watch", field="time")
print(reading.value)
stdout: 3:16
